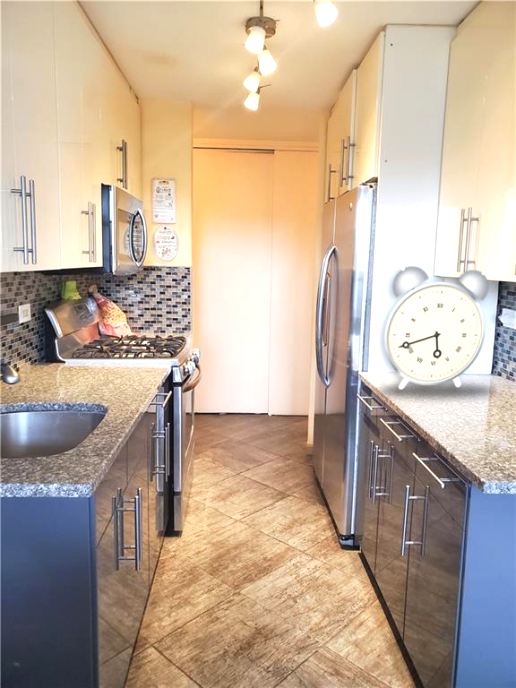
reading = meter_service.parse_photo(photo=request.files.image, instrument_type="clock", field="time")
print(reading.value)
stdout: 5:42
